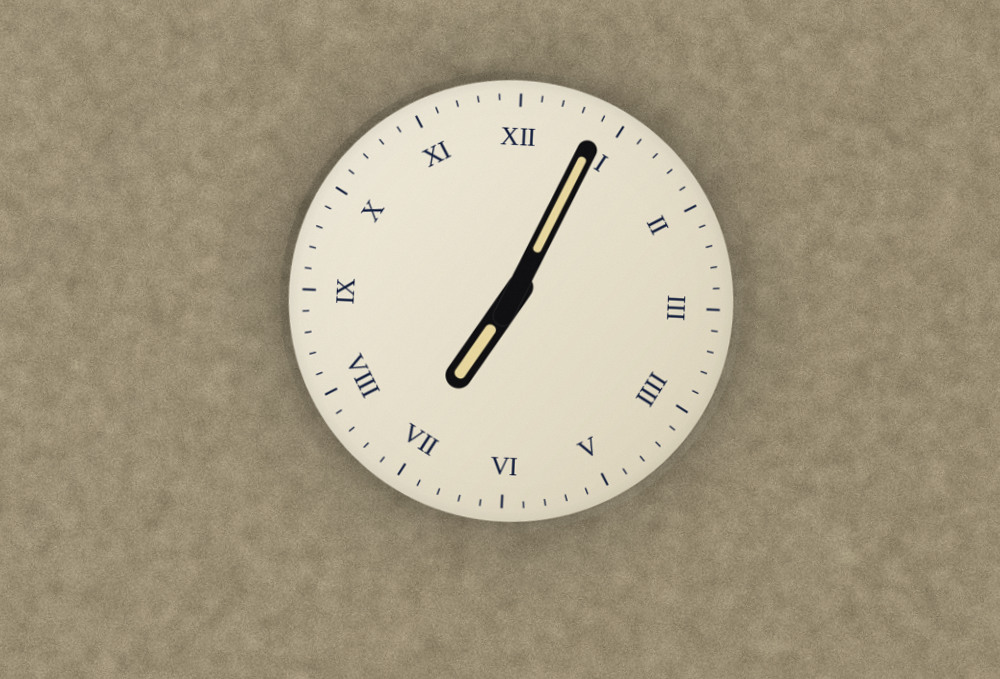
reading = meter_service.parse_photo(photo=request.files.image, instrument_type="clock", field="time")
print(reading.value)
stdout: 7:04
